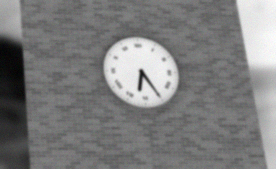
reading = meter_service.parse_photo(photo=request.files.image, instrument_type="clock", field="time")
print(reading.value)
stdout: 6:25
